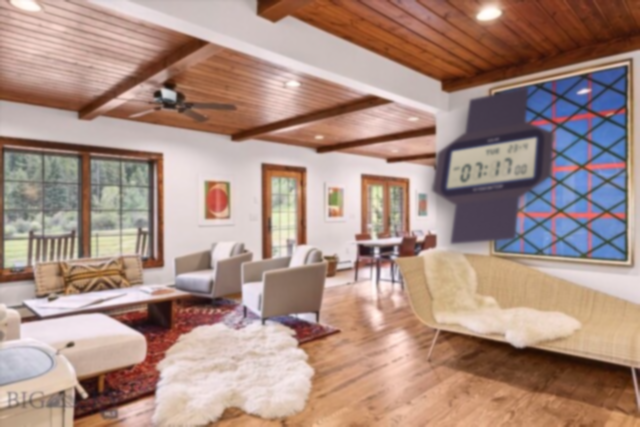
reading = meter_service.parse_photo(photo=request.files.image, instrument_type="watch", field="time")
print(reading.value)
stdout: 7:17
